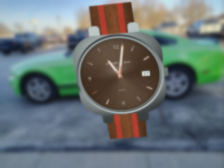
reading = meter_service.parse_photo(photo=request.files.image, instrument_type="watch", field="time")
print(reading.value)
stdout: 11:02
